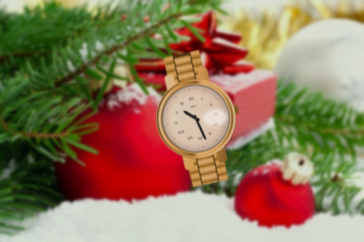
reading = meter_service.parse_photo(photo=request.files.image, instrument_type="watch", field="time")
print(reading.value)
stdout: 10:28
